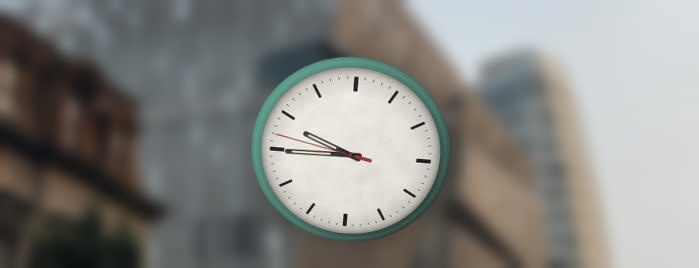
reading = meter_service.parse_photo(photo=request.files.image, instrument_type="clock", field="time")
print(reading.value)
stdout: 9:44:47
